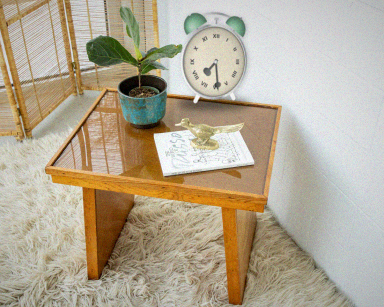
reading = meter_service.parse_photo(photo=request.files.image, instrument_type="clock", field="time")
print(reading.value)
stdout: 7:29
